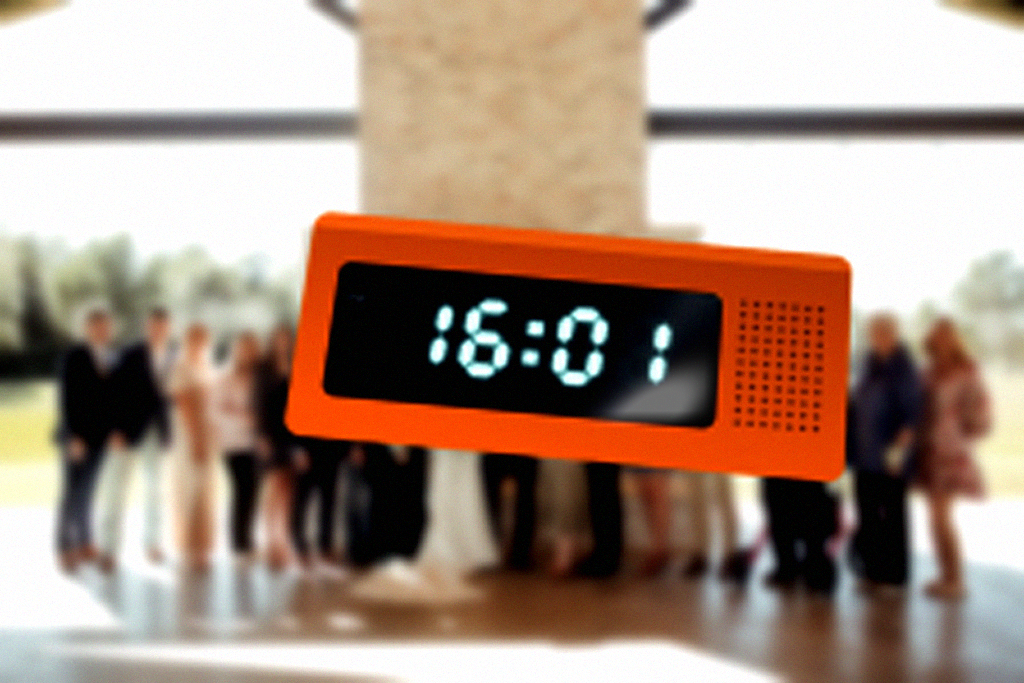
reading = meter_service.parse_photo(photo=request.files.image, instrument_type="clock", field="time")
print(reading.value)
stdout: 16:01
